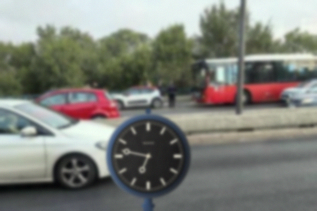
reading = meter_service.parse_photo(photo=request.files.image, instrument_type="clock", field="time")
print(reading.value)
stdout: 6:47
